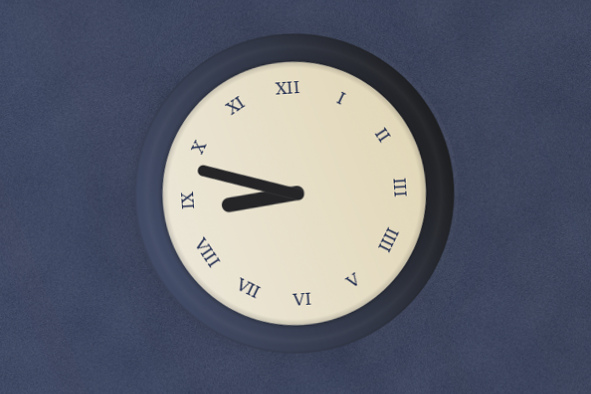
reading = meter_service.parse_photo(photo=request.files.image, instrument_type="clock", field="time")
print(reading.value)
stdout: 8:48
